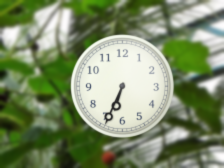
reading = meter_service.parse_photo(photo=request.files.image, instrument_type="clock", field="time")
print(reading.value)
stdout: 6:34
